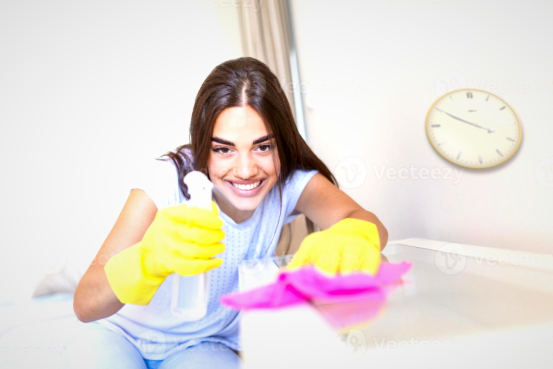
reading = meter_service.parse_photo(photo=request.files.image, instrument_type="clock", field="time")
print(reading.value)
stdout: 3:50
